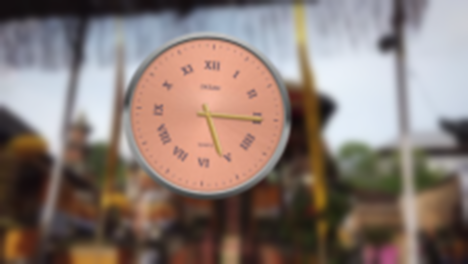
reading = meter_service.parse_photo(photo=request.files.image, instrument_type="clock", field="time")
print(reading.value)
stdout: 5:15
